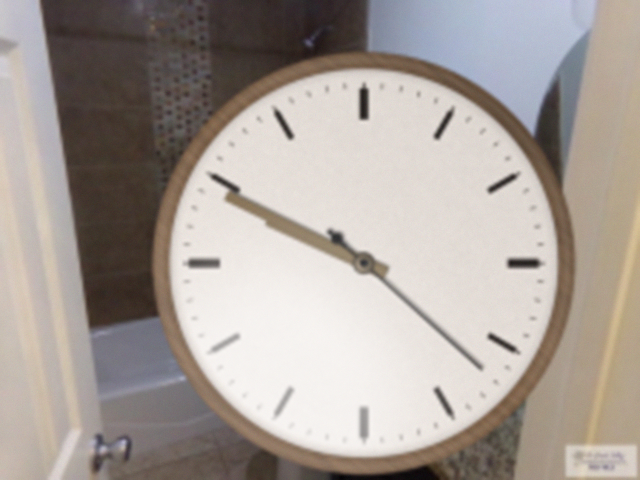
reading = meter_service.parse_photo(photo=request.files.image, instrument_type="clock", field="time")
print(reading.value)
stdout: 9:49:22
